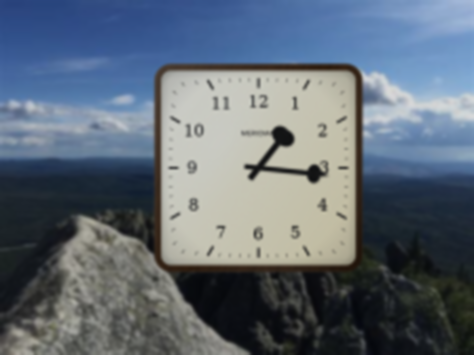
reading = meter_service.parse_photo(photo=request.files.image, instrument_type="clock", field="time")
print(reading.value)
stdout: 1:16
